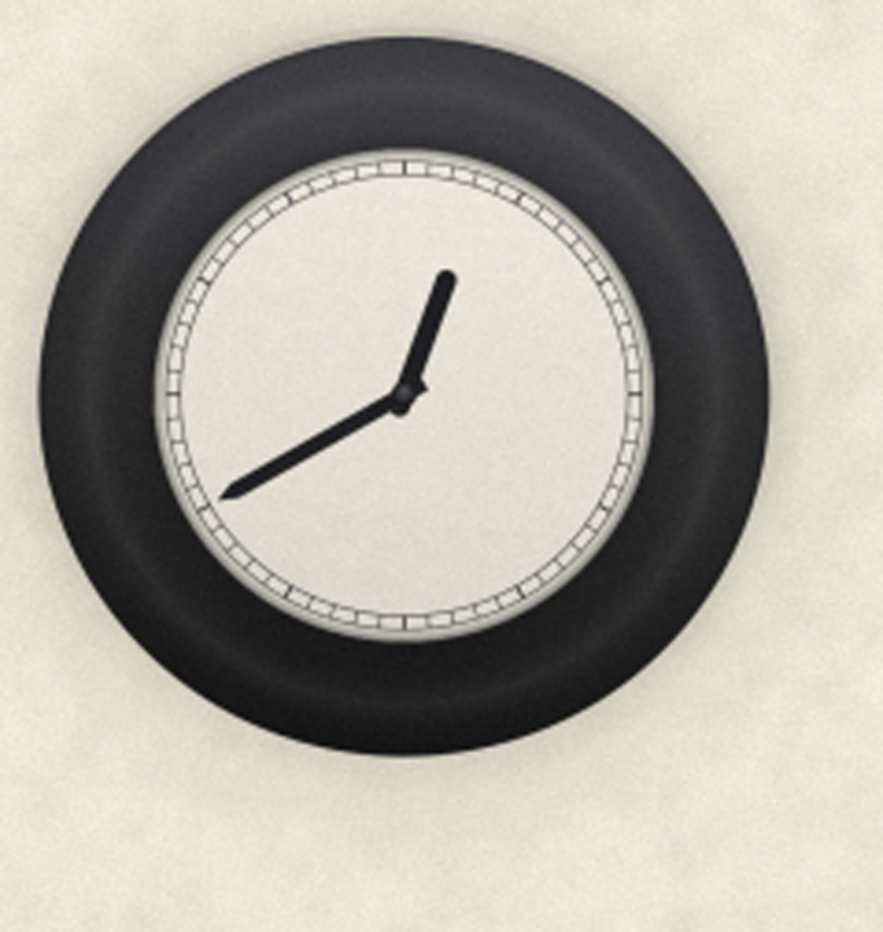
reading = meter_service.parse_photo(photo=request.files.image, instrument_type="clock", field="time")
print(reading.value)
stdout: 12:40
